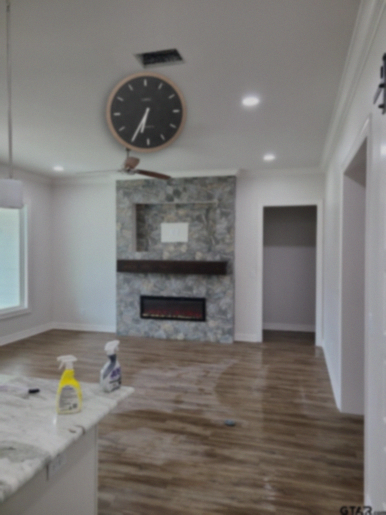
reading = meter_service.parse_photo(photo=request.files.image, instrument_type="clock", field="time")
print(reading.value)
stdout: 6:35
